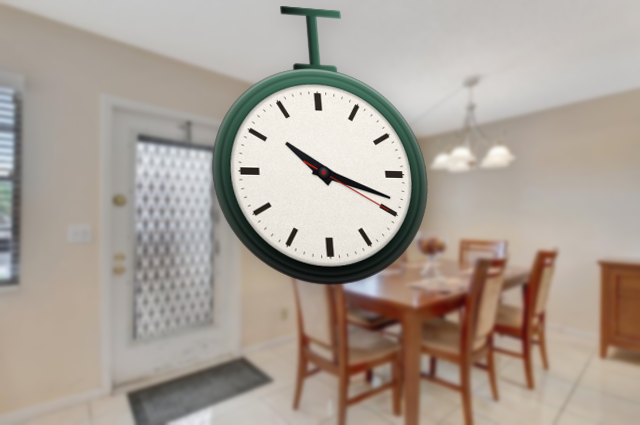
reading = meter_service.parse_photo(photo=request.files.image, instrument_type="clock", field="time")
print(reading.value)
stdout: 10:18:20
